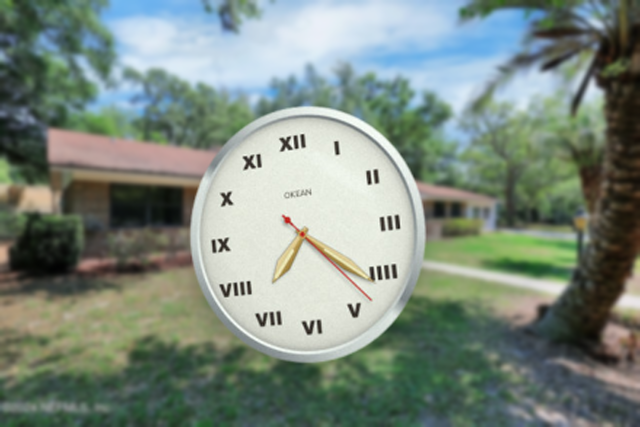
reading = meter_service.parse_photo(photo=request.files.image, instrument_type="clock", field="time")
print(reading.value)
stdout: 7:21:23
